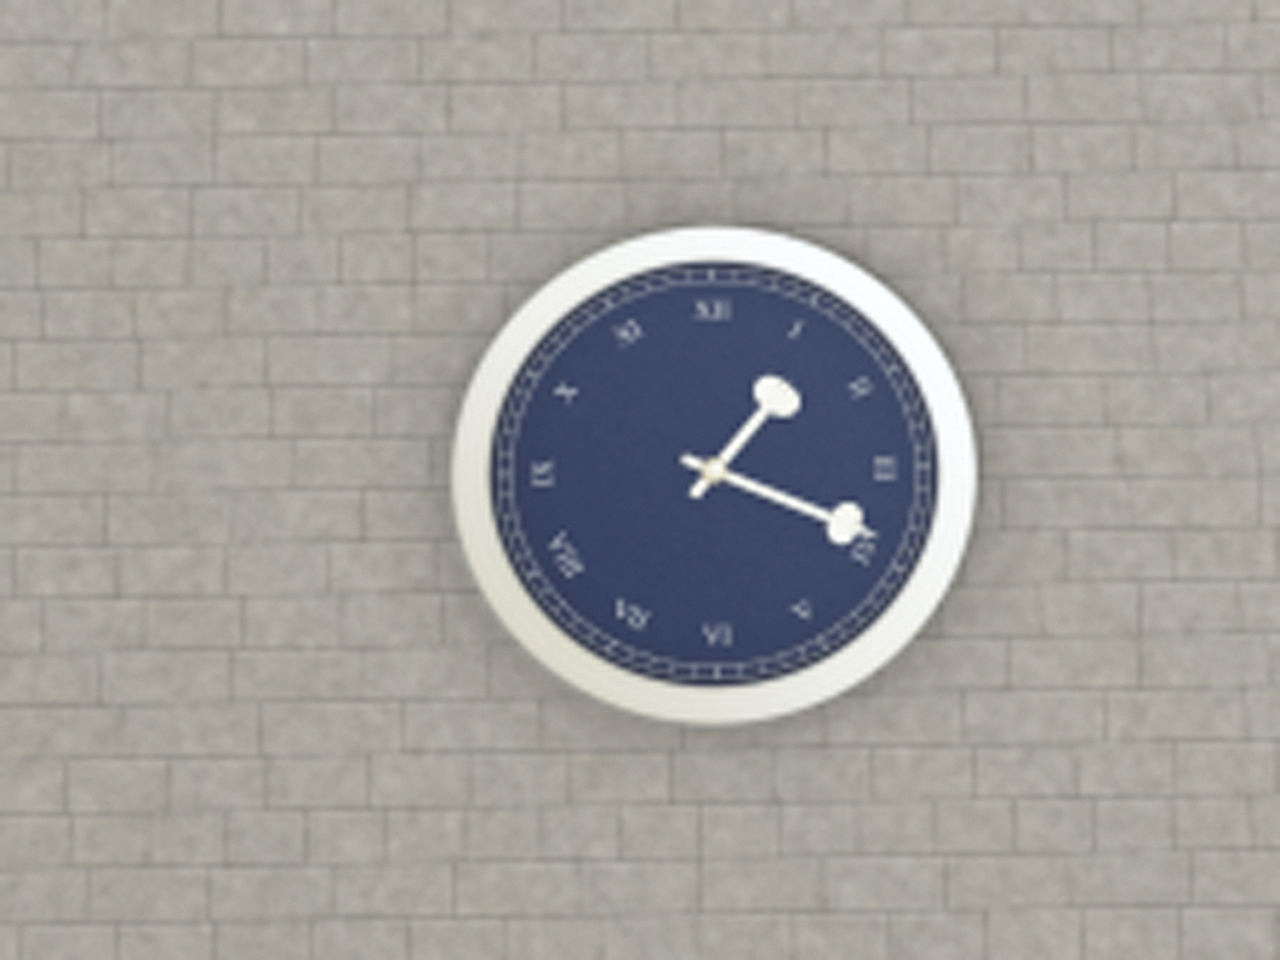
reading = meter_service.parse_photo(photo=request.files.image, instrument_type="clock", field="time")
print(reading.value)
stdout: 1:19
